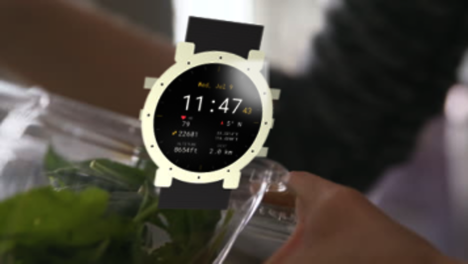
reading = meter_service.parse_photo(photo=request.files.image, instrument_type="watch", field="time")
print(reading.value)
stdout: 11:47
